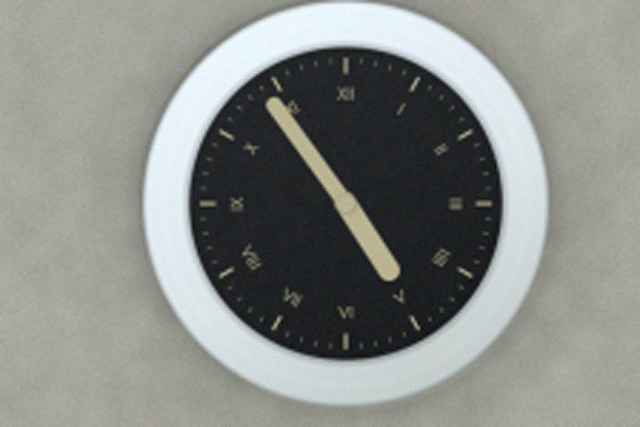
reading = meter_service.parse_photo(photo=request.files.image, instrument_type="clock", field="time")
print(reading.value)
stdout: 4:54
